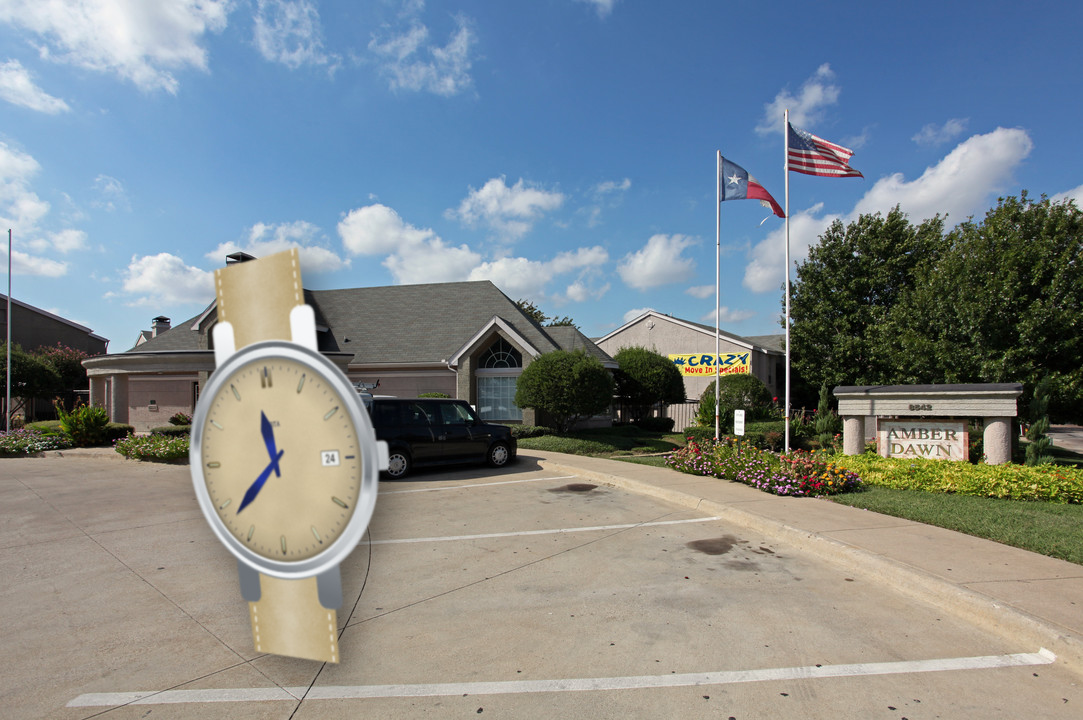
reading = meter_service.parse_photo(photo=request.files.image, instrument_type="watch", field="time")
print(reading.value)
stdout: 11:38
